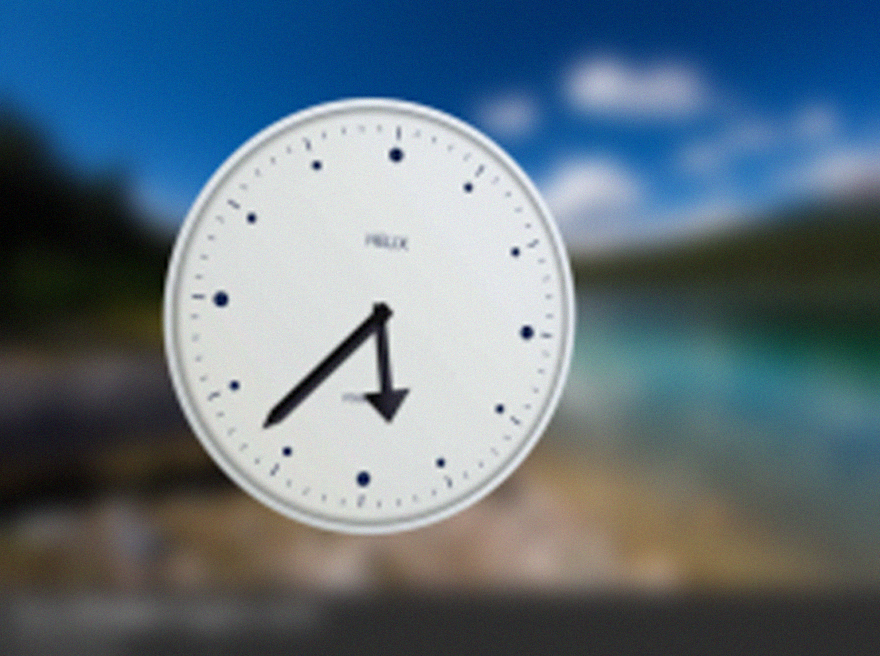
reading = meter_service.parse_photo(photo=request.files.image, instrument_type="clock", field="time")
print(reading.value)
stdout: 5:37
